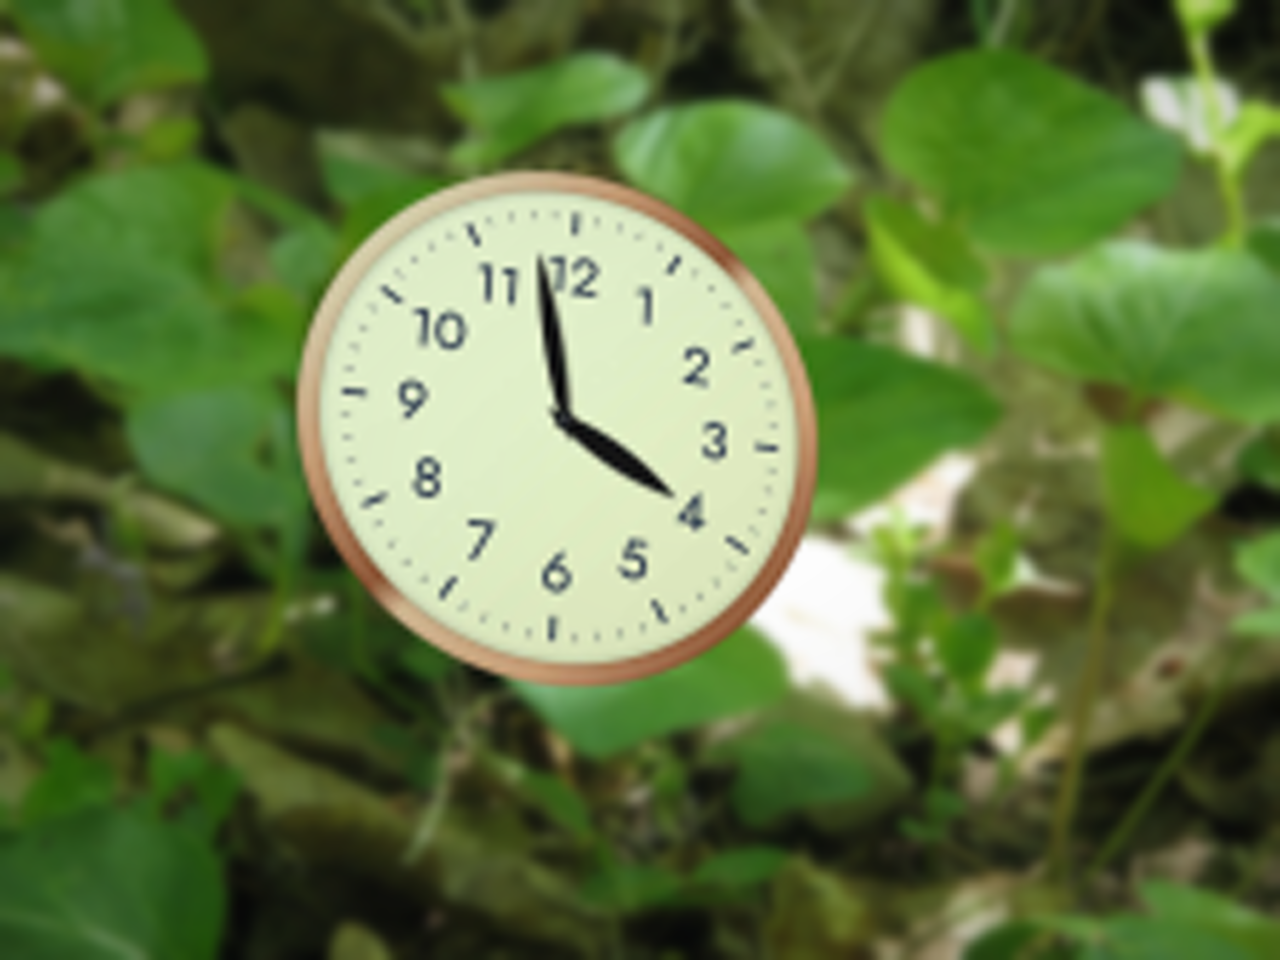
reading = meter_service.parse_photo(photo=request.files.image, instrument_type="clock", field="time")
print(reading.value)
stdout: 3:58
